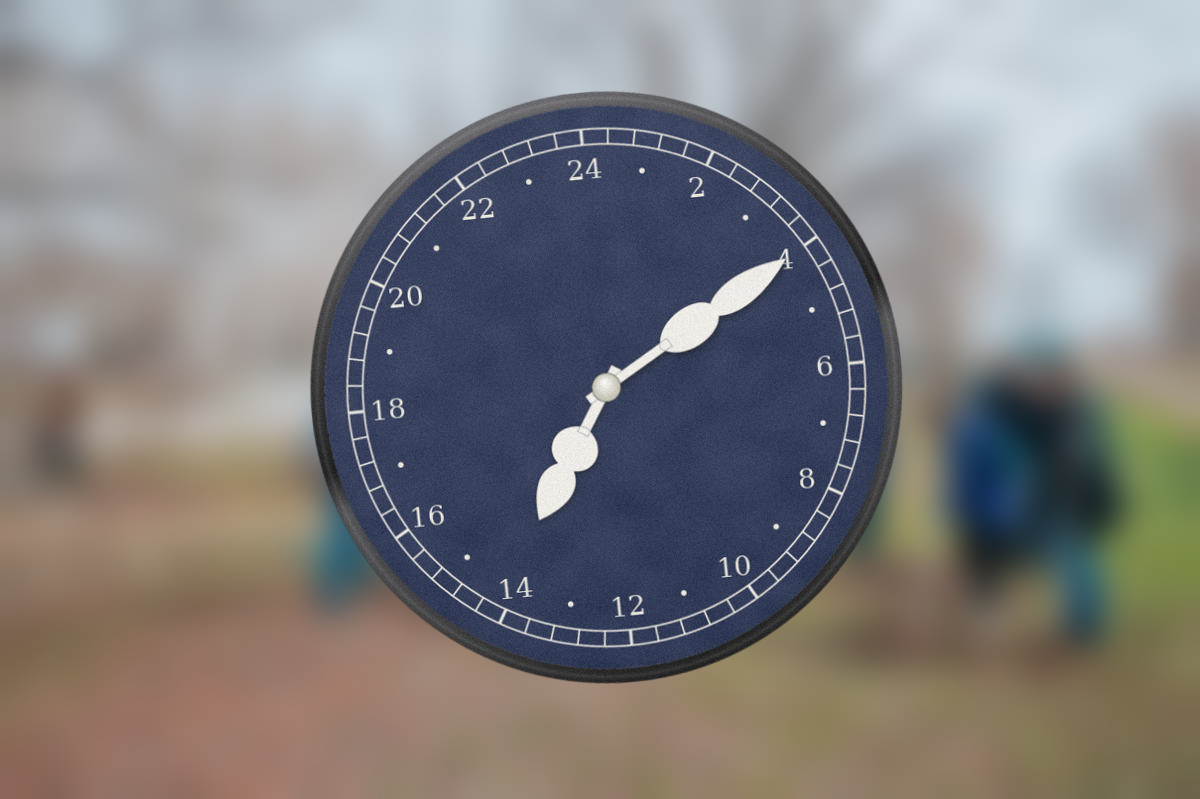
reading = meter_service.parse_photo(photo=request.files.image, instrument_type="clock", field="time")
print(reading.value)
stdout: 14:10
